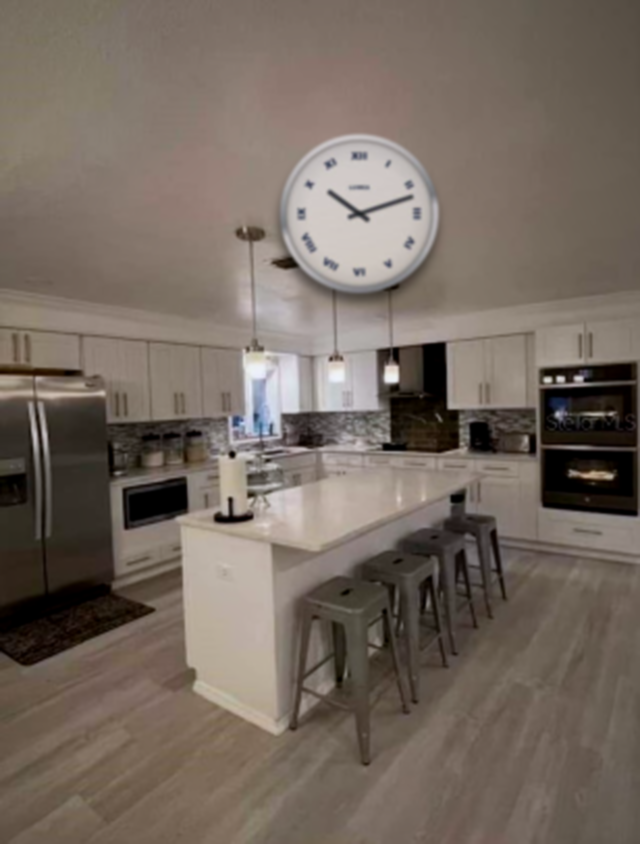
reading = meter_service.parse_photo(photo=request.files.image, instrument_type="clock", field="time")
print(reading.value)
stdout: 10:12
